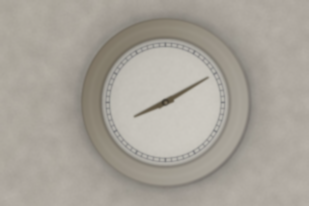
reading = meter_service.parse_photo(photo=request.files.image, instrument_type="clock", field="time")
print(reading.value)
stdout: 8:10
